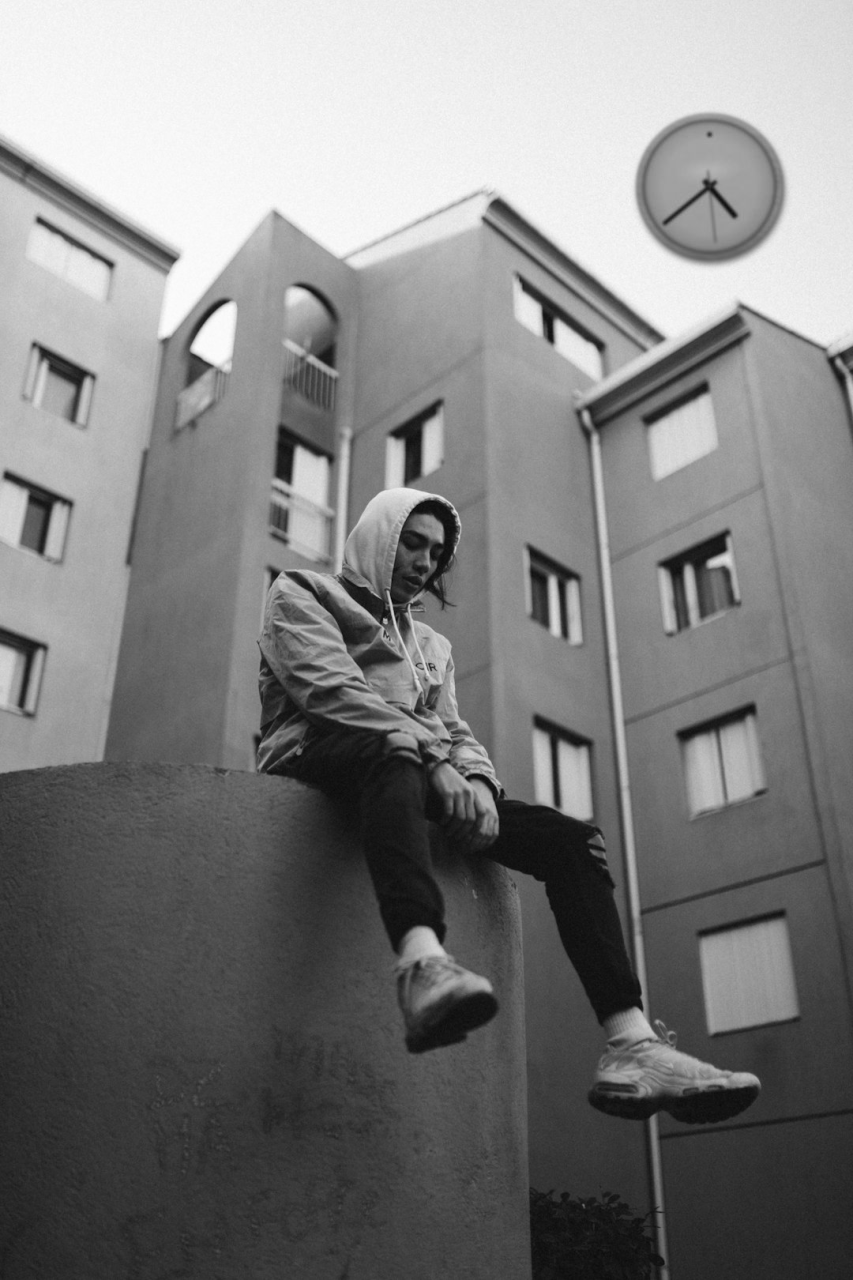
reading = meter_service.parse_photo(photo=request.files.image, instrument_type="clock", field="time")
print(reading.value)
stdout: 4:38:29
